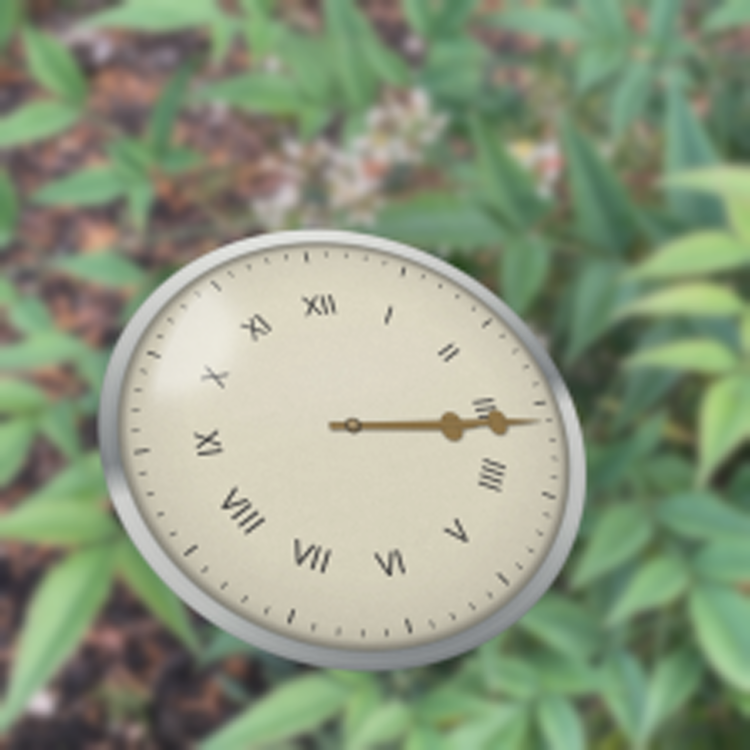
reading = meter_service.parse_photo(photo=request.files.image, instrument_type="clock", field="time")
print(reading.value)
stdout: 3:16
